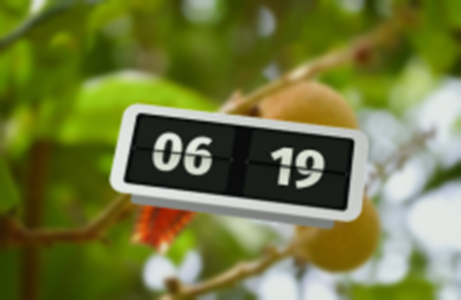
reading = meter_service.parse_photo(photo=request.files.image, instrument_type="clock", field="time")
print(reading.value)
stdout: 6:19
